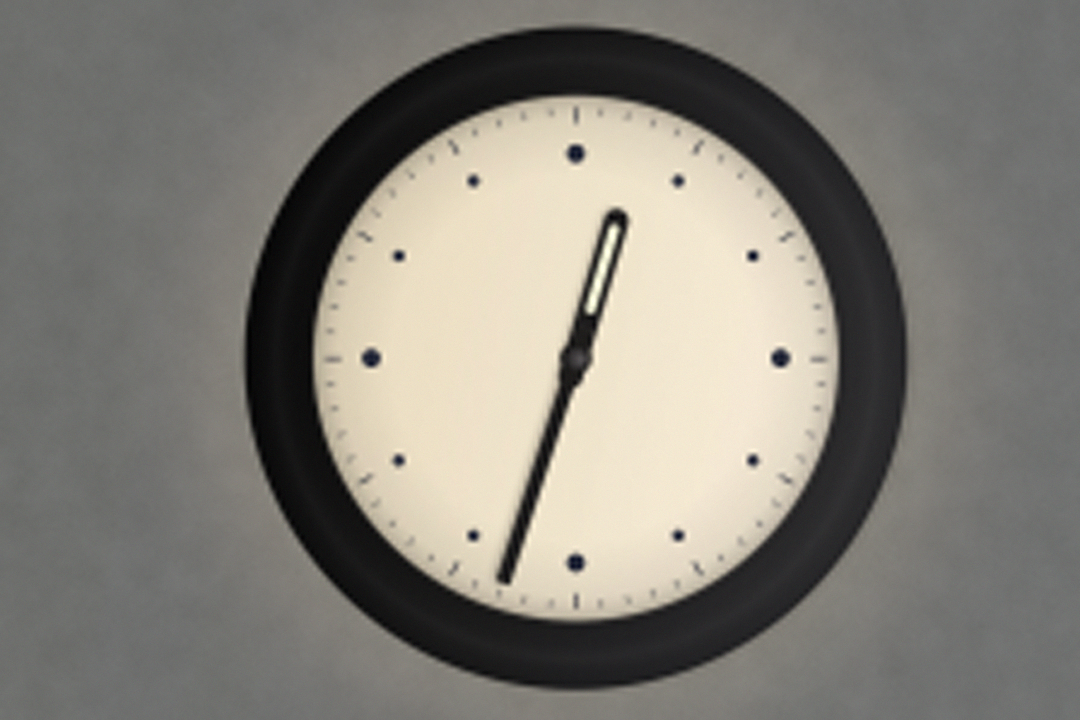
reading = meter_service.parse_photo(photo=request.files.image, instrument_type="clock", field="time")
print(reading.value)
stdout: 12:33
